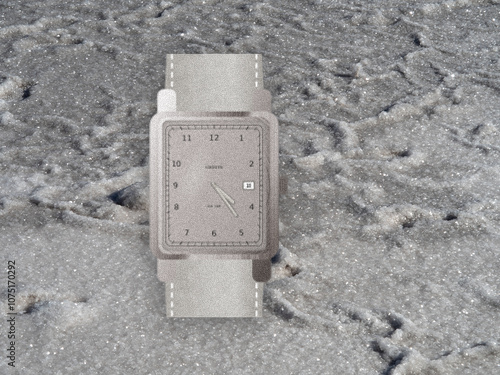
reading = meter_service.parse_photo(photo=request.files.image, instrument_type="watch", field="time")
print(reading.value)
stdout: 4:24
